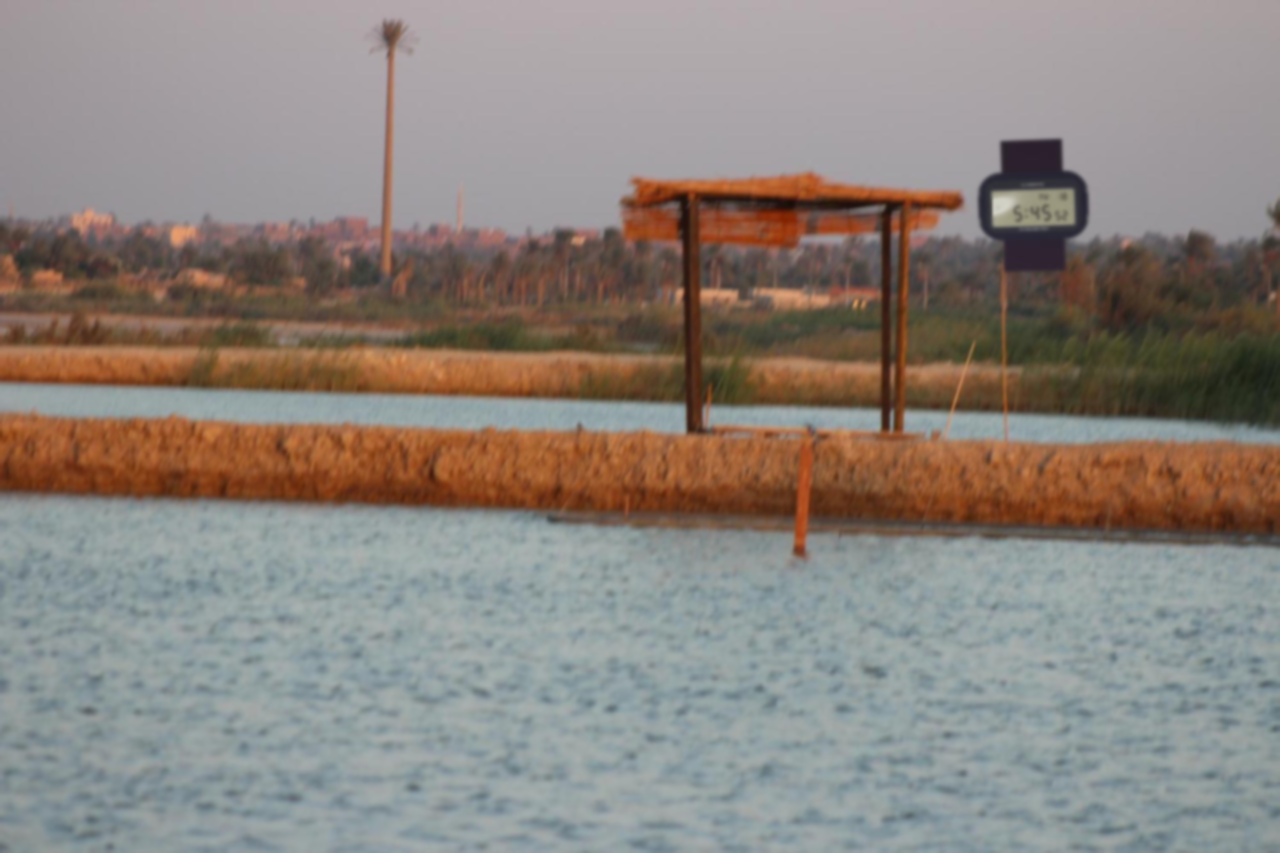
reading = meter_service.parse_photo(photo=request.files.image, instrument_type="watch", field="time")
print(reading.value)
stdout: 5:45
